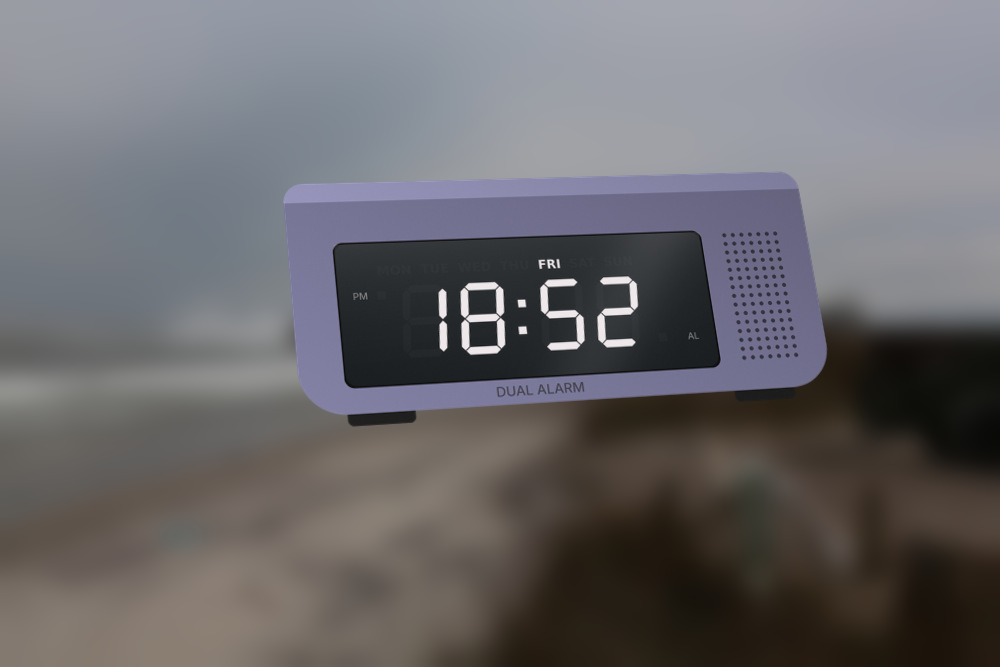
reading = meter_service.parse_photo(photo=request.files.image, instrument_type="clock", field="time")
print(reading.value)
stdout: 18:52
